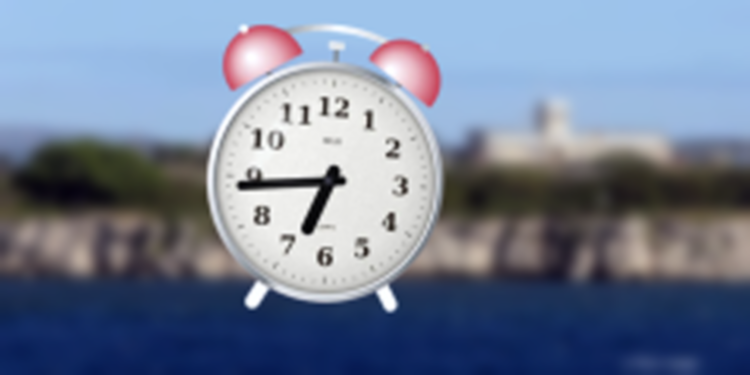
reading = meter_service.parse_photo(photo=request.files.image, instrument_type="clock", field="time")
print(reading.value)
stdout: 6:44
